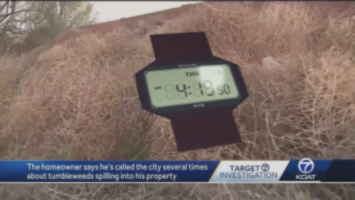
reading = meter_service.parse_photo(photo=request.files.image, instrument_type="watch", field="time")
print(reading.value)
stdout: 4:19:50
